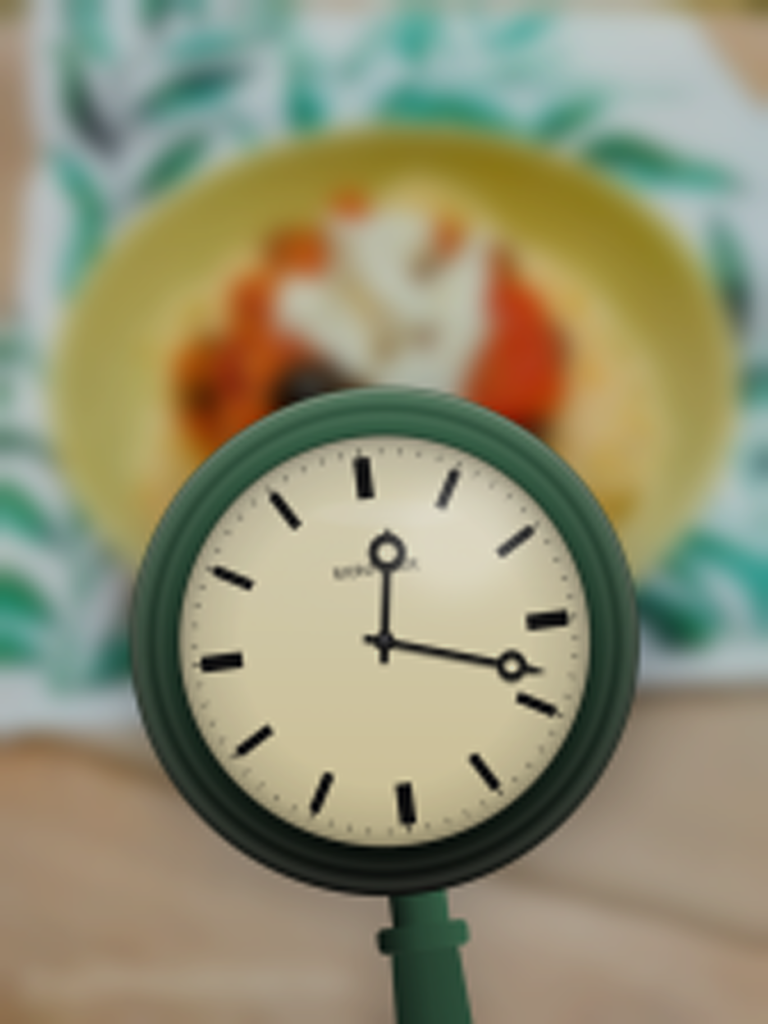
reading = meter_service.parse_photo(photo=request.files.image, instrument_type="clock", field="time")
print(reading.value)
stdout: 12:18
